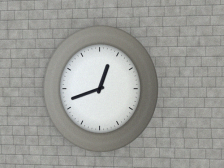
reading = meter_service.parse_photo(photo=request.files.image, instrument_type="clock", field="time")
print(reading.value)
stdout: 12:42
